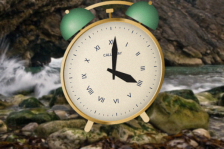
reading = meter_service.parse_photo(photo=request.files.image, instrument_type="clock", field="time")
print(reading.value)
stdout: 4:01
